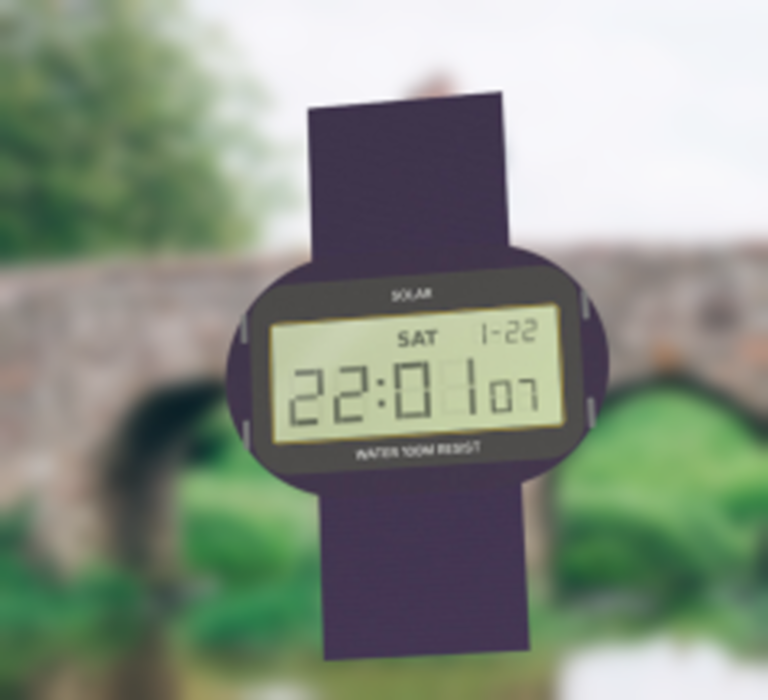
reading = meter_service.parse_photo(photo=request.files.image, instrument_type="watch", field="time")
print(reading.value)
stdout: 22:01:07
